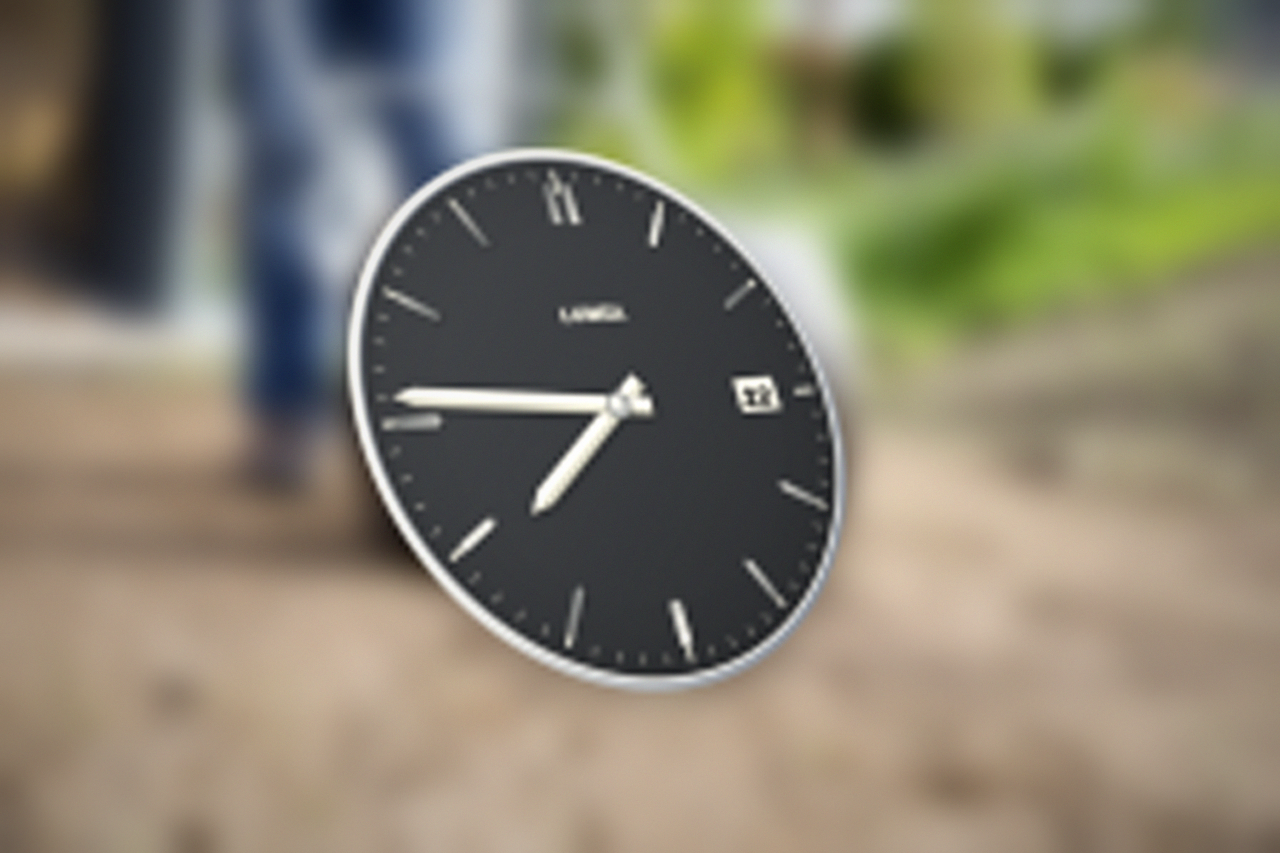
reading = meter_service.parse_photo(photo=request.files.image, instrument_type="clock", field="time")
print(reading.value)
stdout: 7:46
